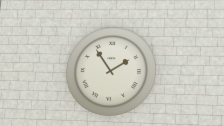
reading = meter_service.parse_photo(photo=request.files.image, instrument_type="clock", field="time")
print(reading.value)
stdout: 1:54
